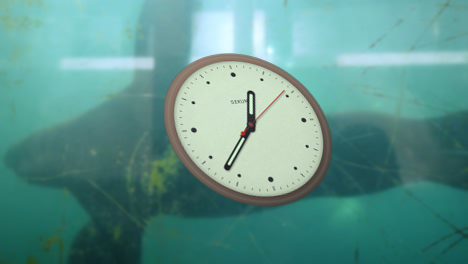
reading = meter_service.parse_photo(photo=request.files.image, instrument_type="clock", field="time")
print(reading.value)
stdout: 12:37:09
